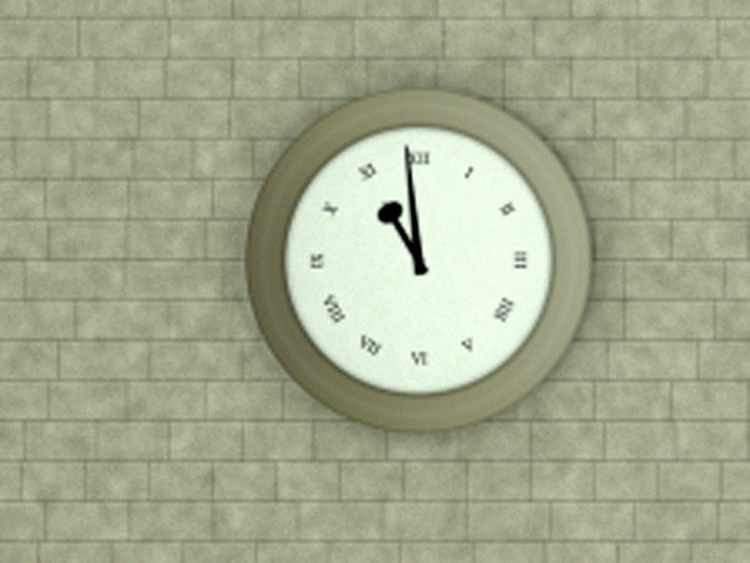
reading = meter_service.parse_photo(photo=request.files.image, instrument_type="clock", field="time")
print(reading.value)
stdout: 10:59
